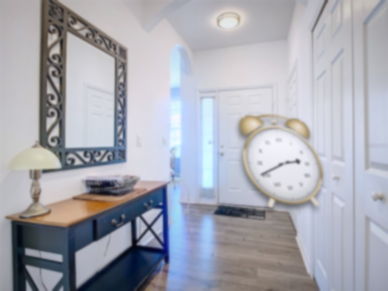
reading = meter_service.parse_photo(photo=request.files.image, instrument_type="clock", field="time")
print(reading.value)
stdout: 2:41
